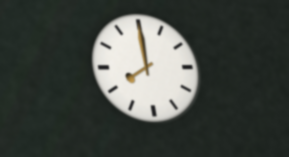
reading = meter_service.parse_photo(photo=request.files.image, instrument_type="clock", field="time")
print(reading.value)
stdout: 8:00
